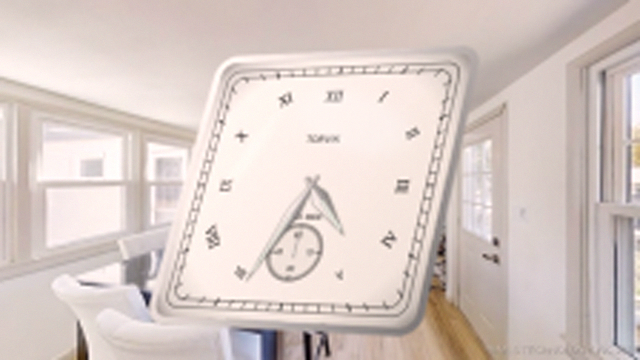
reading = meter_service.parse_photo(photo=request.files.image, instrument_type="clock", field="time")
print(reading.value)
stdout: 4:34
